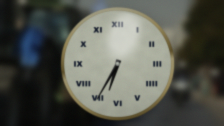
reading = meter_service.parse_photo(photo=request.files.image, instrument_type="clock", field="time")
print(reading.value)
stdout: 6:35
